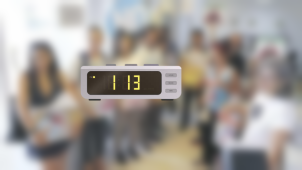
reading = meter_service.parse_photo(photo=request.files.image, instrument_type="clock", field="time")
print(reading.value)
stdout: 1:13
